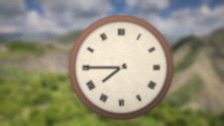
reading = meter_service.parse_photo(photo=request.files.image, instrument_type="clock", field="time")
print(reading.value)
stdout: 7:45
